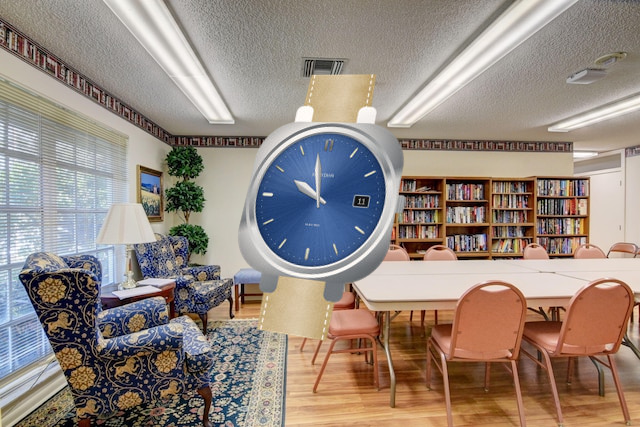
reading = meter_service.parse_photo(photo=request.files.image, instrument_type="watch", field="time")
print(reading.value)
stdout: 9:58
